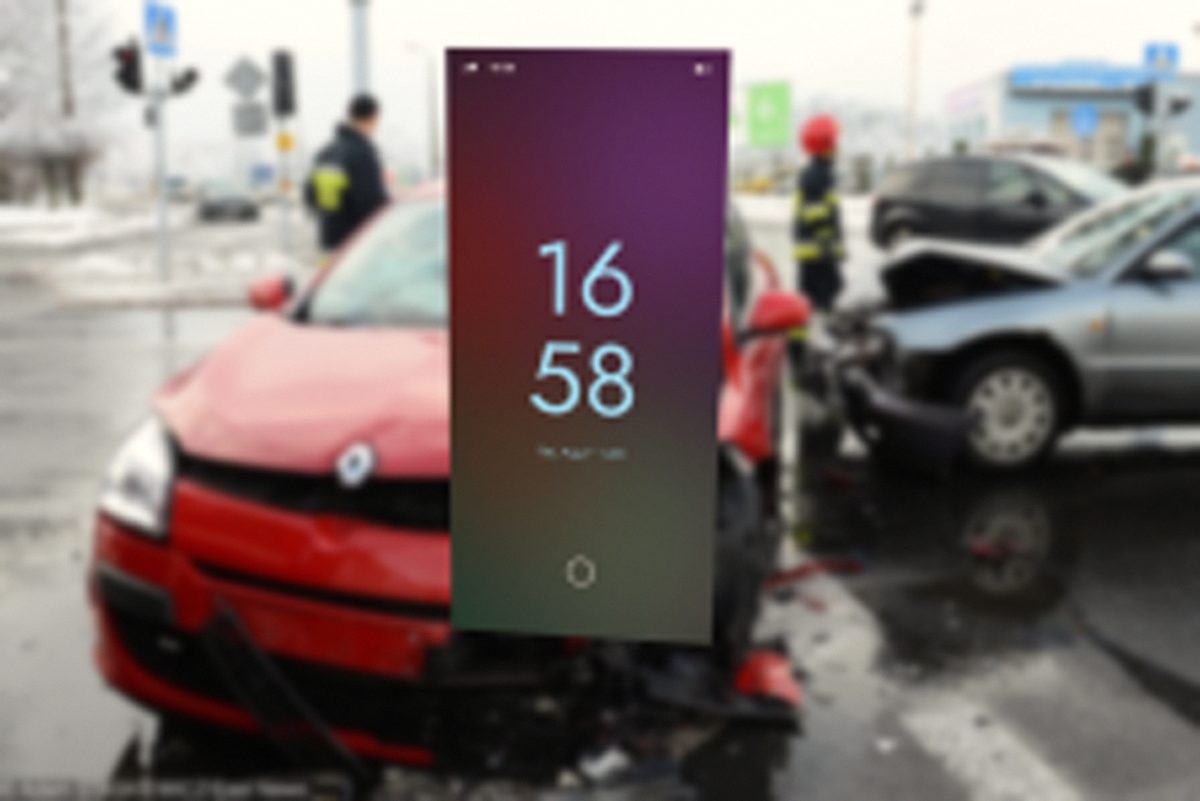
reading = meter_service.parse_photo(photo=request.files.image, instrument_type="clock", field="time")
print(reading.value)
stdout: 16:58
